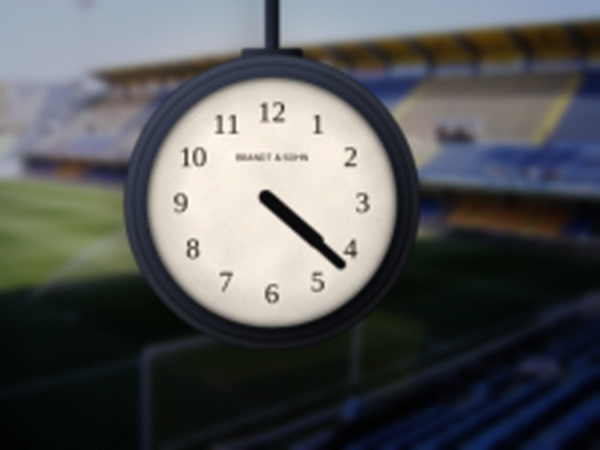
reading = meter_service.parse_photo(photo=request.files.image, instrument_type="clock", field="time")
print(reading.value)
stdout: 4:22
